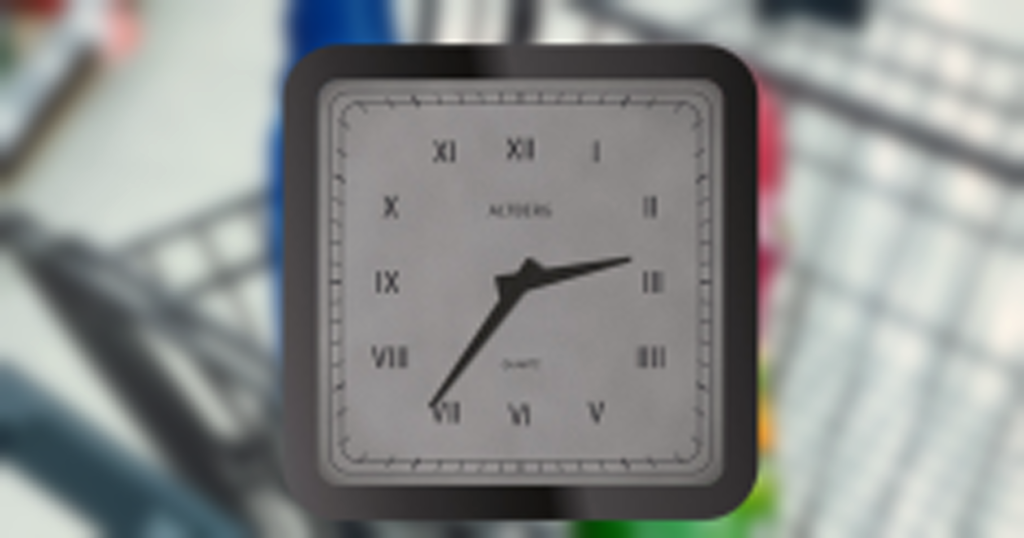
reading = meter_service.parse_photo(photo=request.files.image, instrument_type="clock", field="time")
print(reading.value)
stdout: 2:36
